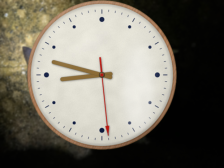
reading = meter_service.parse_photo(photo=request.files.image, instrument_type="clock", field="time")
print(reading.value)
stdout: 8:47:29
